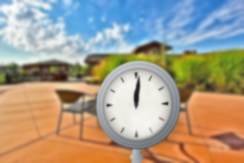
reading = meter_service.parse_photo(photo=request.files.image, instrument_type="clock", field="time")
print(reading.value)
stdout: 12:01
